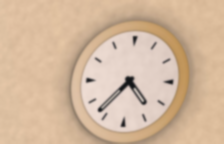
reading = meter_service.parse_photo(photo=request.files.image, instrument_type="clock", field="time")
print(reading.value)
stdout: 4:37
